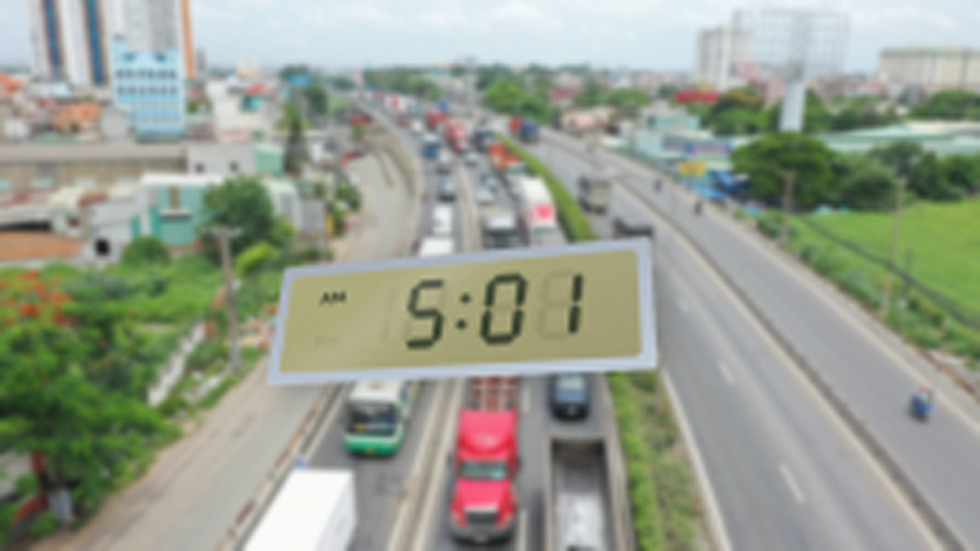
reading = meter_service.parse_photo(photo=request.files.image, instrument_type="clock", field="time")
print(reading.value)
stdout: 5:01
